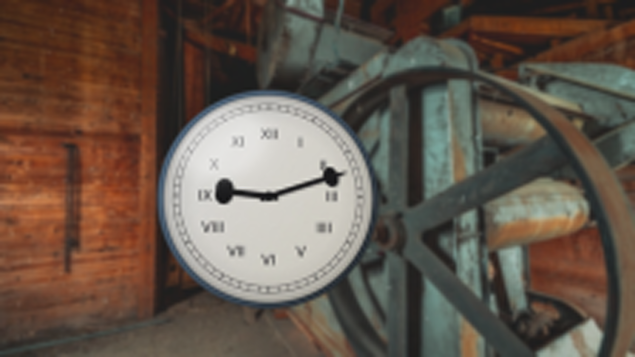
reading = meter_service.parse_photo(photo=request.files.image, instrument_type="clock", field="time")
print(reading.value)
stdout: 9:12
